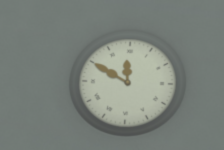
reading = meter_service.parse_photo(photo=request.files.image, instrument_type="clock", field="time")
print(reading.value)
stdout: 11:50
